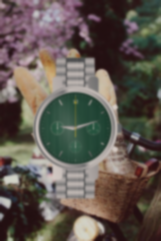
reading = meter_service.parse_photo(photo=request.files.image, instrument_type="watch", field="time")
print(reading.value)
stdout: 9:12
